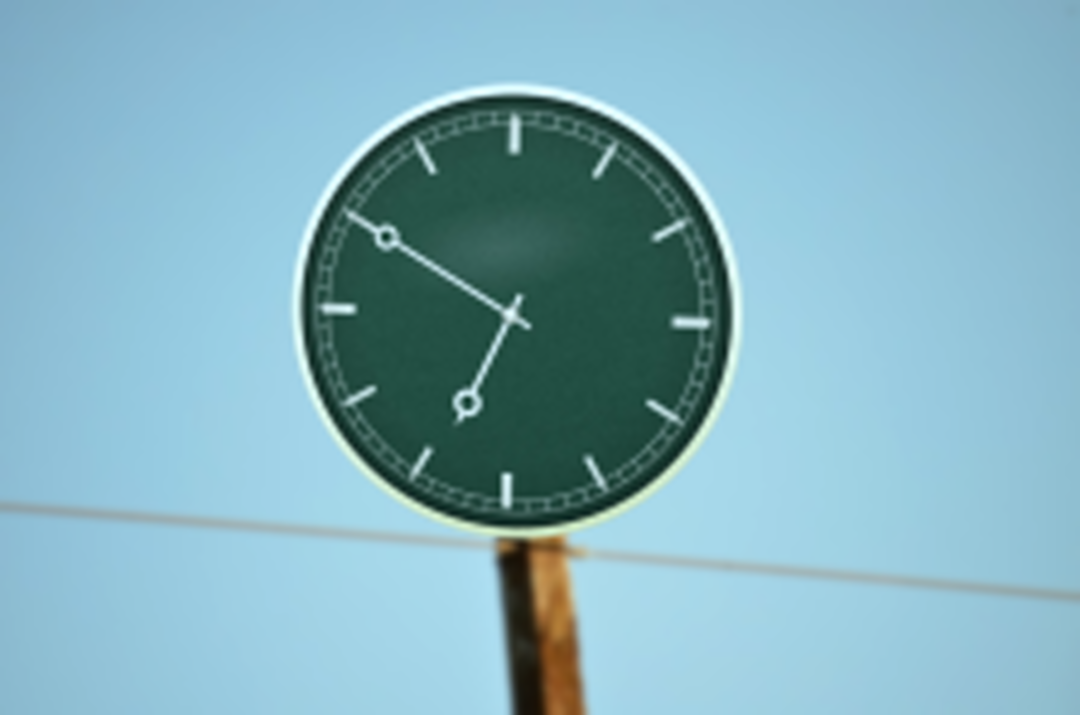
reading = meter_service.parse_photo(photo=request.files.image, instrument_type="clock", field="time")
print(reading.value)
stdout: 6:50
